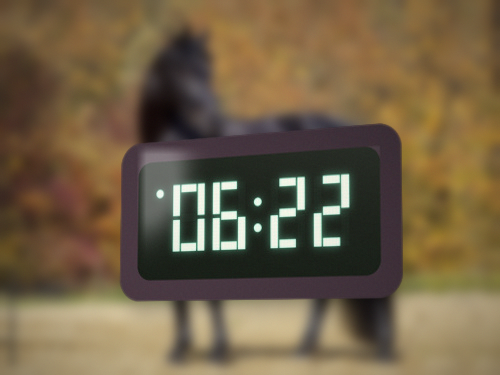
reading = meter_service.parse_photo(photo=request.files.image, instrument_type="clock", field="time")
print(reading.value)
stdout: 6:22
